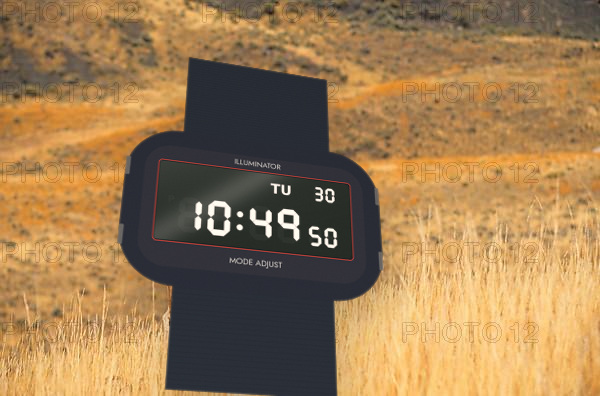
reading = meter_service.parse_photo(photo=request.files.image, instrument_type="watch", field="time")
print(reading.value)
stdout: 10:49:50
